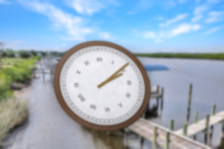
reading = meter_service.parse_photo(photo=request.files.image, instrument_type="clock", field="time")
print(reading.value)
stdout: 2:09
